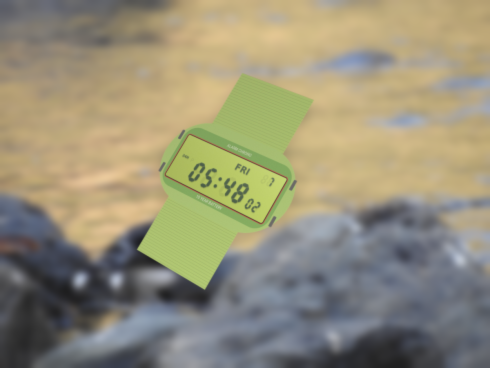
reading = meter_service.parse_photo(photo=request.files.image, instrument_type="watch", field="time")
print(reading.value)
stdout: 5:48:02
